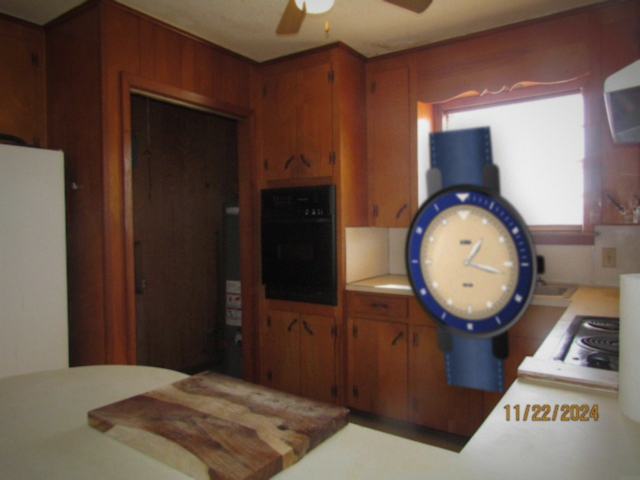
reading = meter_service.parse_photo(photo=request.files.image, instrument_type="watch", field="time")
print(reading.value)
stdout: 1:17
